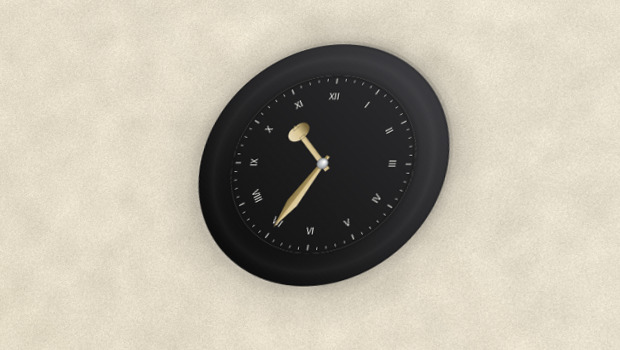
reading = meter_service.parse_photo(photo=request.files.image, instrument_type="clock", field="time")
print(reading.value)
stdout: 10:35
